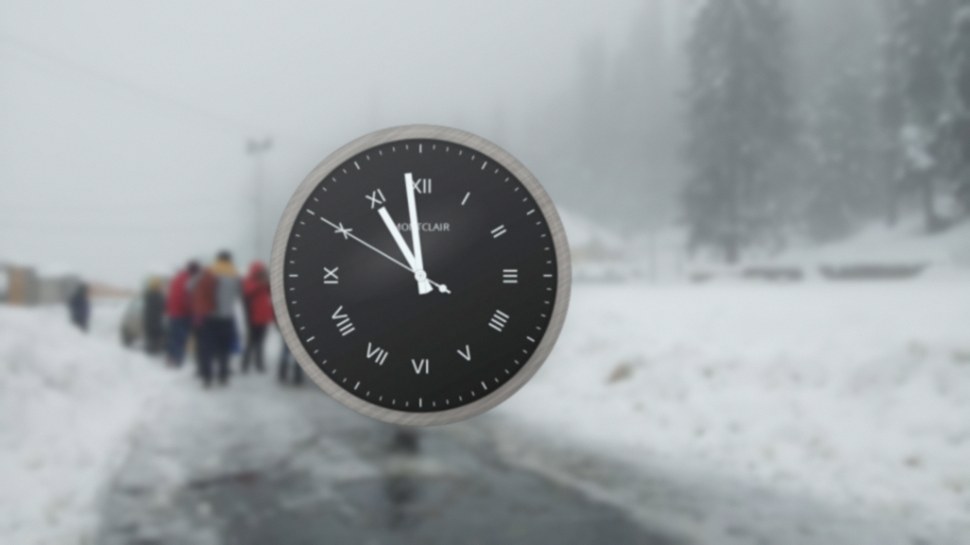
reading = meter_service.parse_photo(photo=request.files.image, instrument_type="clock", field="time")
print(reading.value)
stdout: 10:58:50
